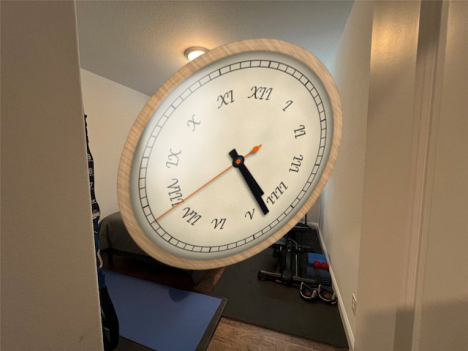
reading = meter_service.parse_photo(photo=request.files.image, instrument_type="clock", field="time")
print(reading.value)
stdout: 4:22:38
